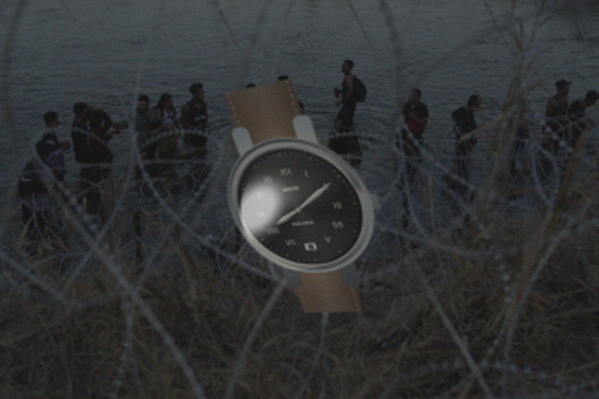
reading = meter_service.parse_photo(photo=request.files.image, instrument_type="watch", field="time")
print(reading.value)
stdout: 8:10
